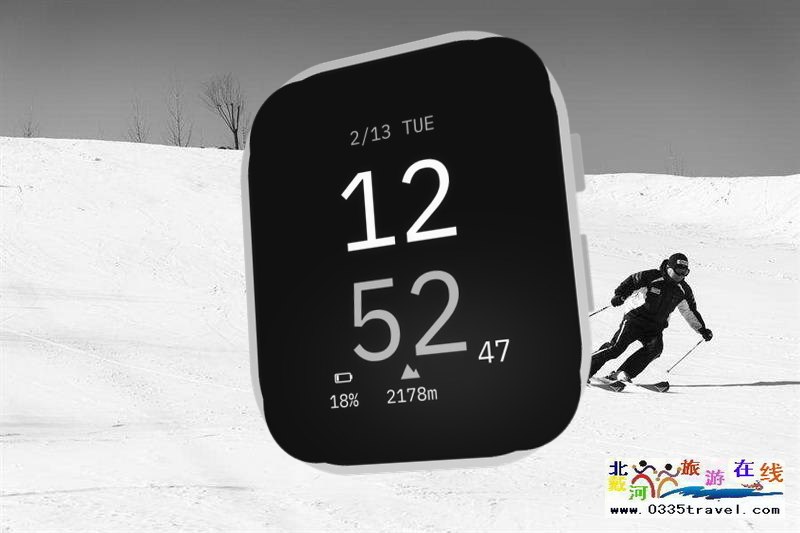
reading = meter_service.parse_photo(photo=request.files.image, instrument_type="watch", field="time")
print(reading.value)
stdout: 12:52:47
